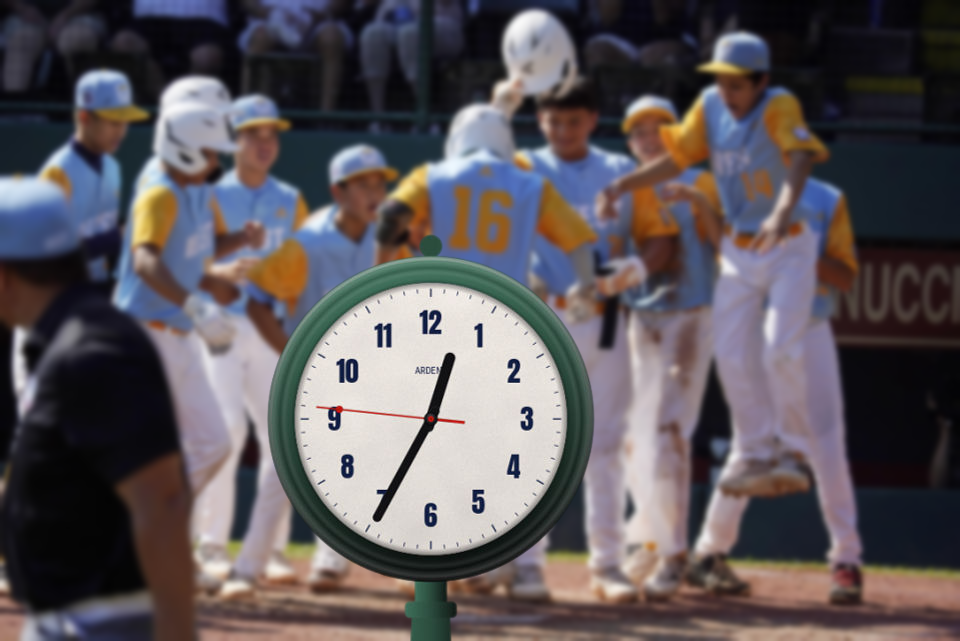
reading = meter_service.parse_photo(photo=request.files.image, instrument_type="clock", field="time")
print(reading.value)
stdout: 12:34:46
